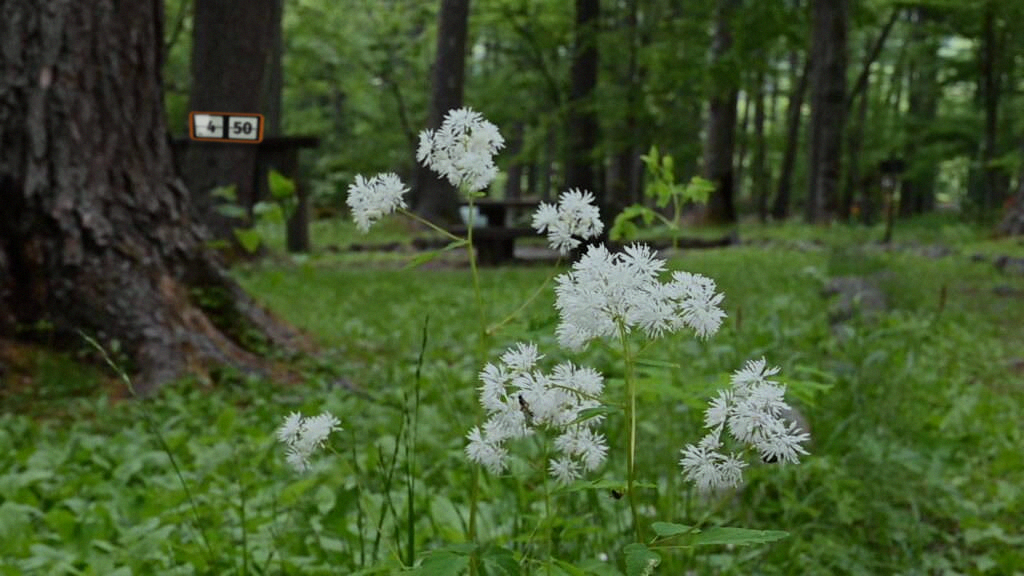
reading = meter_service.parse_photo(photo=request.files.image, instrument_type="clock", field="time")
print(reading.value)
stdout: 4:50
